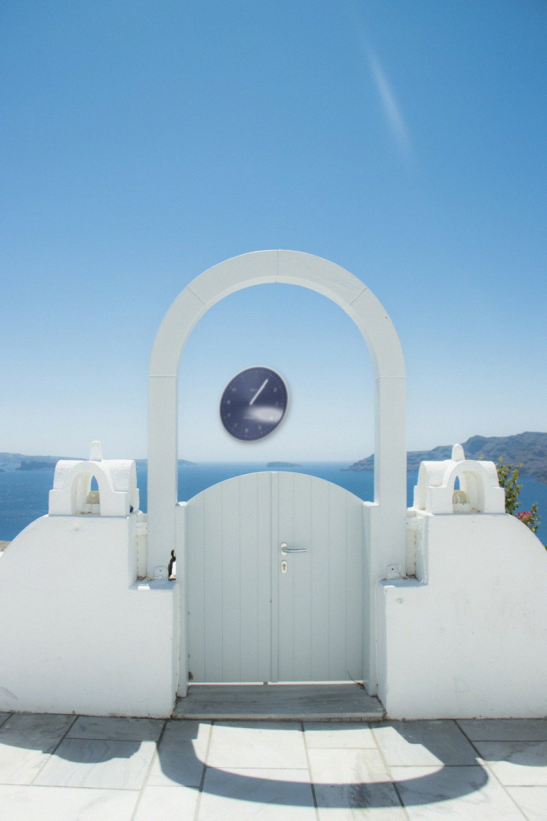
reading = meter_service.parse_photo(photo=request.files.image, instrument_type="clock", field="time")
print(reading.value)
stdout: 1:05
